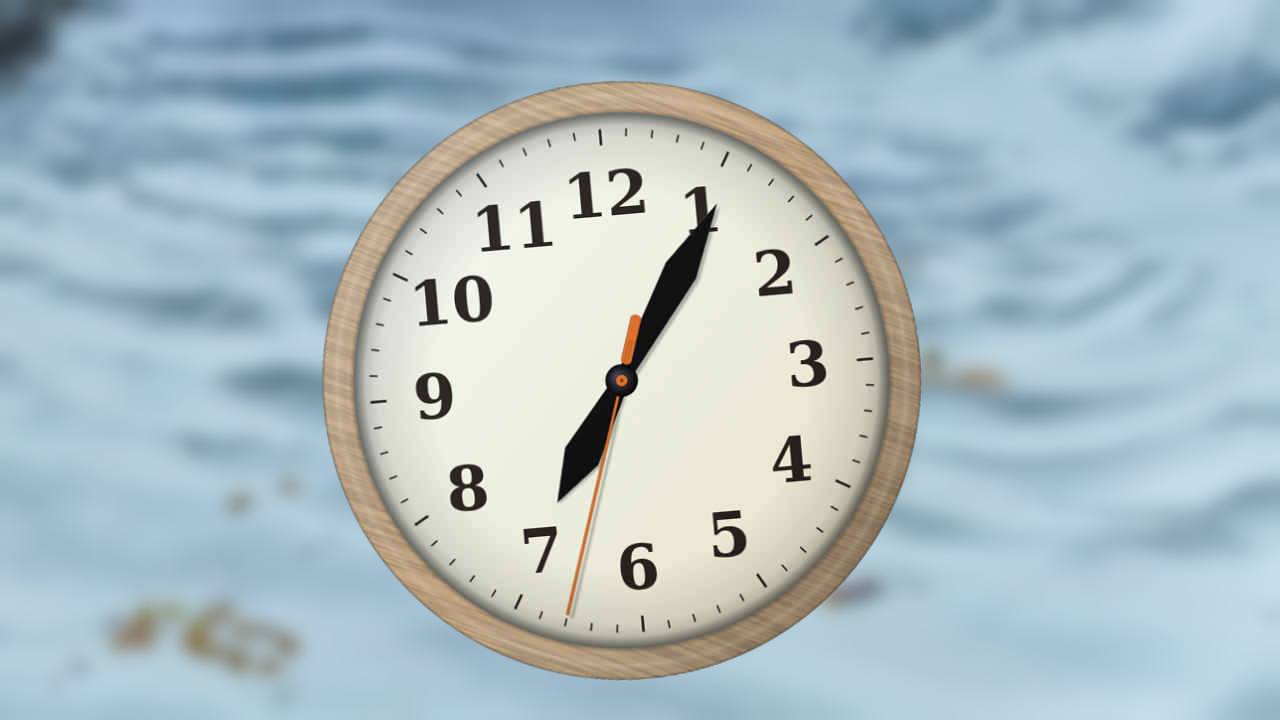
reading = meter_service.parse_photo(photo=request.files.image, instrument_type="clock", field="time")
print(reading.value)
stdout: 7:05:33
